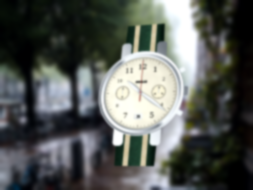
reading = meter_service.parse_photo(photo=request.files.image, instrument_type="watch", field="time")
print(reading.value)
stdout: 10:21
